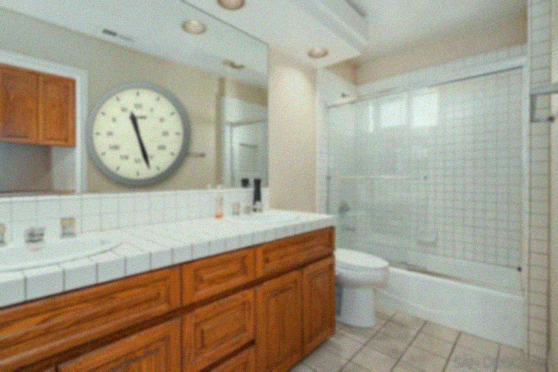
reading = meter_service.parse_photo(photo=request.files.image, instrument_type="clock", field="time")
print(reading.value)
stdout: 11:27
